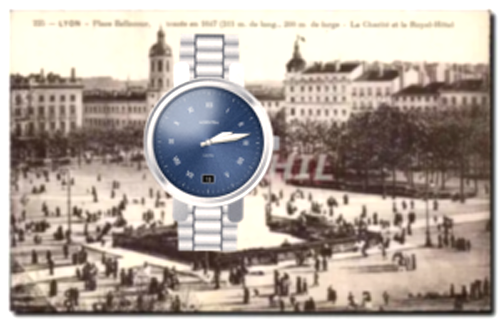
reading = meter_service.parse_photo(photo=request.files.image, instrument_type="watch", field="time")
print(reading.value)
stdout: 2:13
